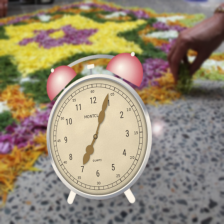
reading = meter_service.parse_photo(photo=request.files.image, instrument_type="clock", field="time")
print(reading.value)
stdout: 7:04
